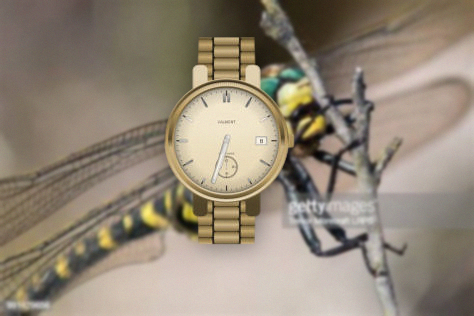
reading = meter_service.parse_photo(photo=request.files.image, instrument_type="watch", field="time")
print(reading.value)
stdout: 6:33
